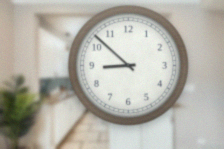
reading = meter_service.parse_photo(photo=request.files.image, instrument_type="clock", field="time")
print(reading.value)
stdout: 8:52
